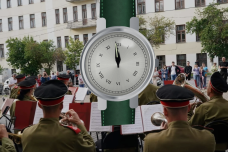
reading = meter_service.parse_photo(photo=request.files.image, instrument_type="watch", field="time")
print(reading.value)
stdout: 11:59
